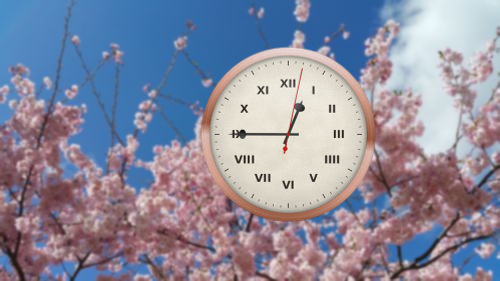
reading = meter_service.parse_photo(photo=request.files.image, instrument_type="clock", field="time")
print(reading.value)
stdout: 12:45:02
